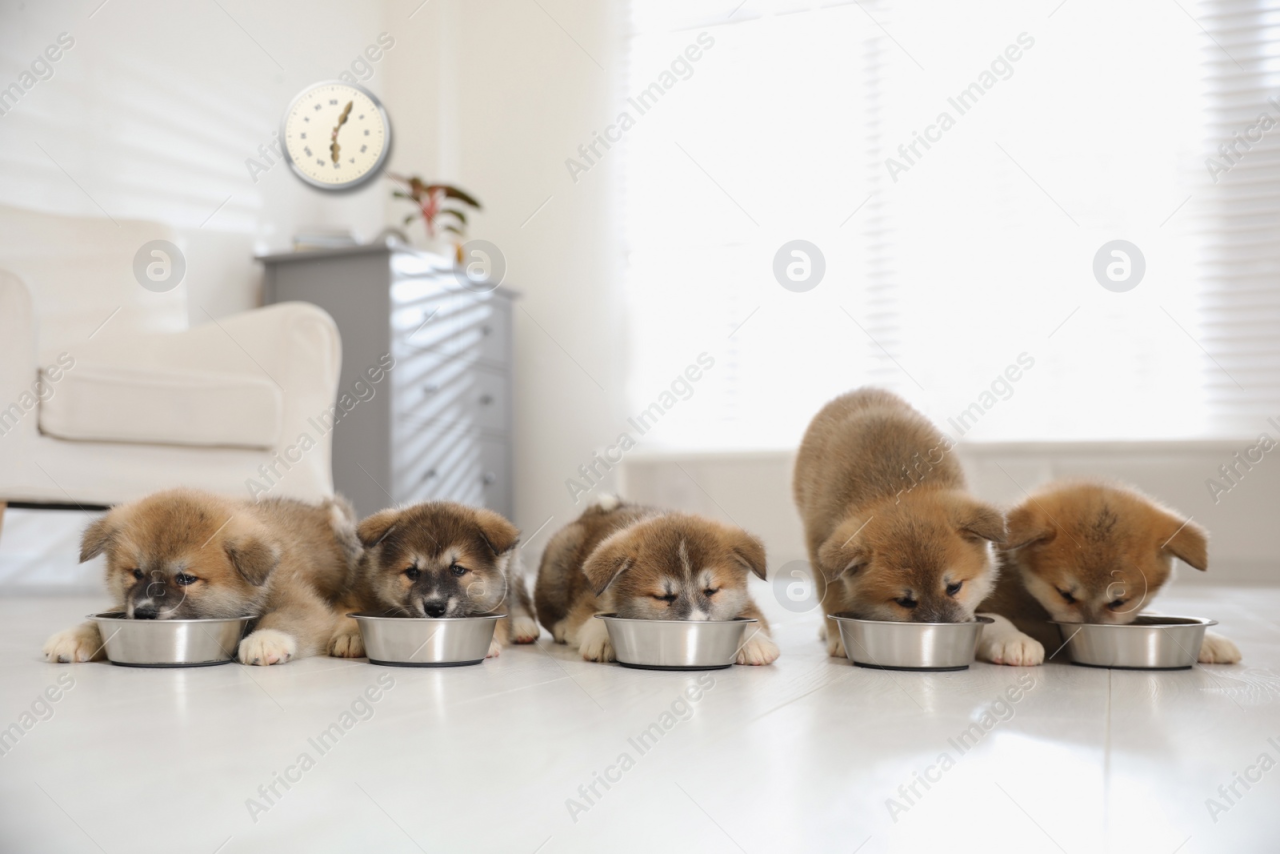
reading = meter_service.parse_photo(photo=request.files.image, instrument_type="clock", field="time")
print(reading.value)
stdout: 6:05
